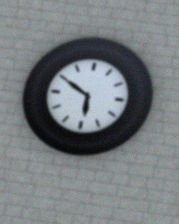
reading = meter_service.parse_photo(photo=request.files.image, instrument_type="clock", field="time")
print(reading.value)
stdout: 5:50
